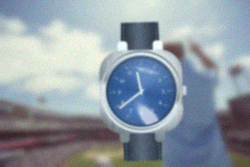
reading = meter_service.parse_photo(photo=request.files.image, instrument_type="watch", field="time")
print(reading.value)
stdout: 11:39
